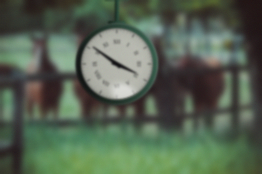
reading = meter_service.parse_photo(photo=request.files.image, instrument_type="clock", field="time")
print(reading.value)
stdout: 3:51
